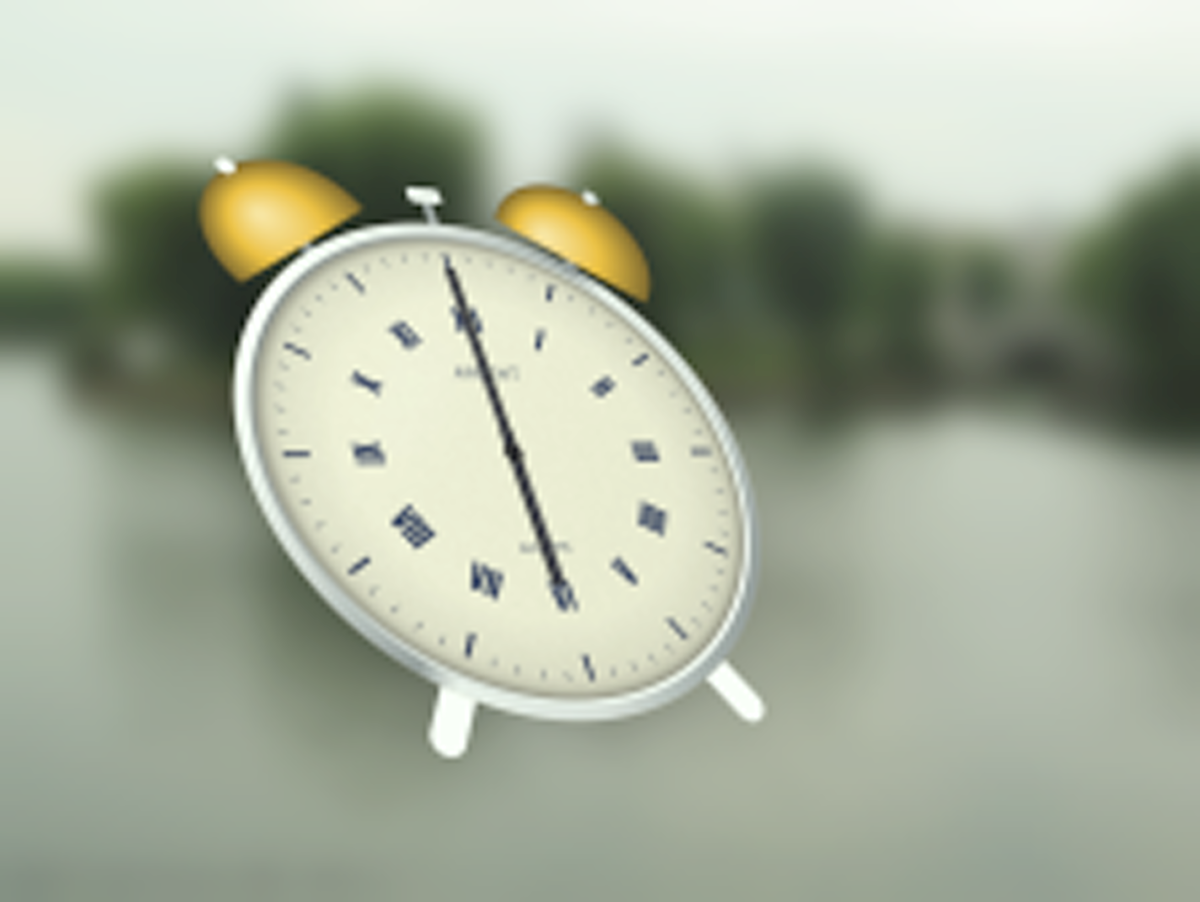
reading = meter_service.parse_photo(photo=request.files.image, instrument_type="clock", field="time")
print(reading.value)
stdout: 6:00
